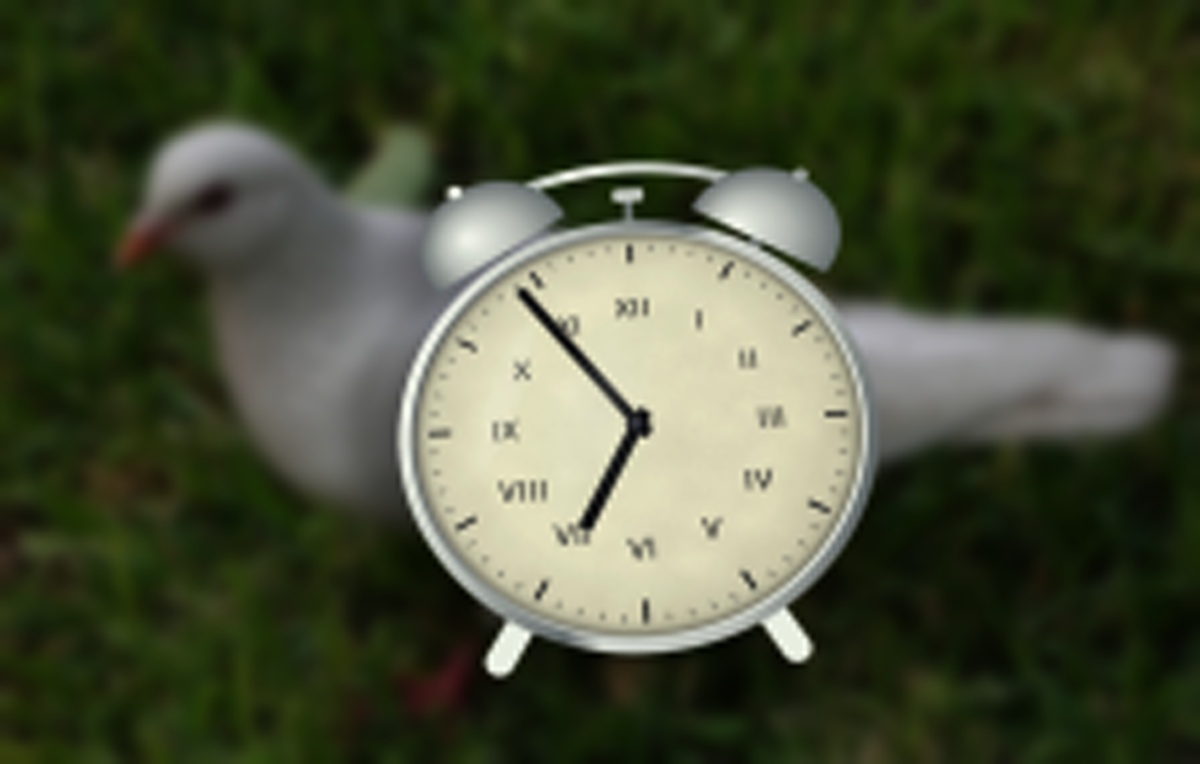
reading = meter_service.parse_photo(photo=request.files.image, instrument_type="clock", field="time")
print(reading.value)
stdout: 6:54
